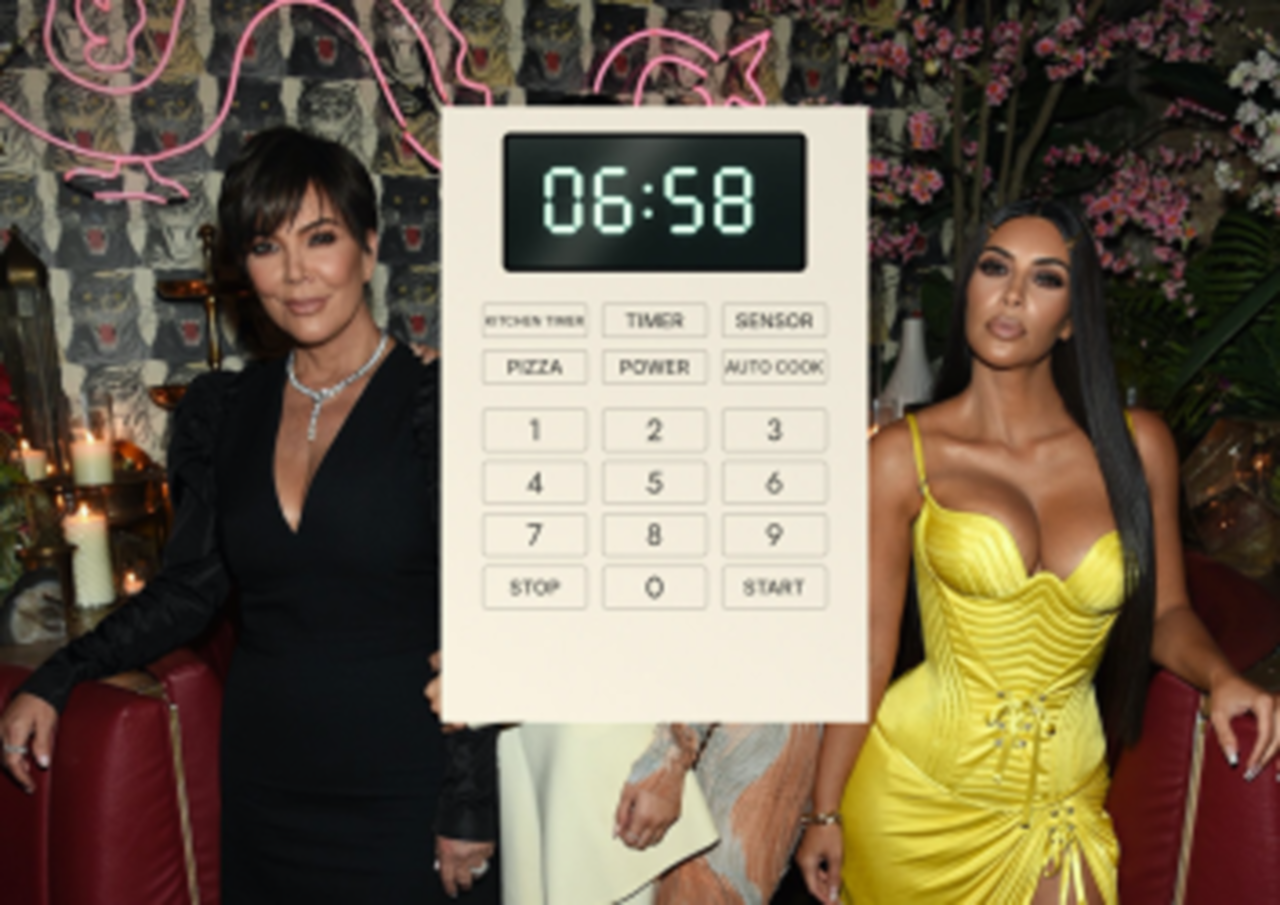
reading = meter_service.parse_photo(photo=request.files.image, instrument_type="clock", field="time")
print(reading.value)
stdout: 6:58
